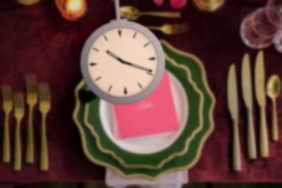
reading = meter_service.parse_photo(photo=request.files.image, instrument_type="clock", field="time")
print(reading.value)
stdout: 10:19
